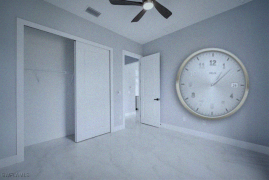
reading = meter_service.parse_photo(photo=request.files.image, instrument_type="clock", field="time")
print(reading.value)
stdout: 1:08
